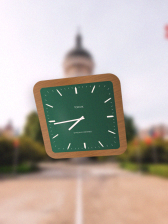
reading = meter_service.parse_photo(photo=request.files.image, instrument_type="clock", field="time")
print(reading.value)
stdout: 7:44
